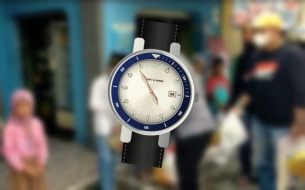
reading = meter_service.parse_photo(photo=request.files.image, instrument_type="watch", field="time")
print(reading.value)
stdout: 4:54
